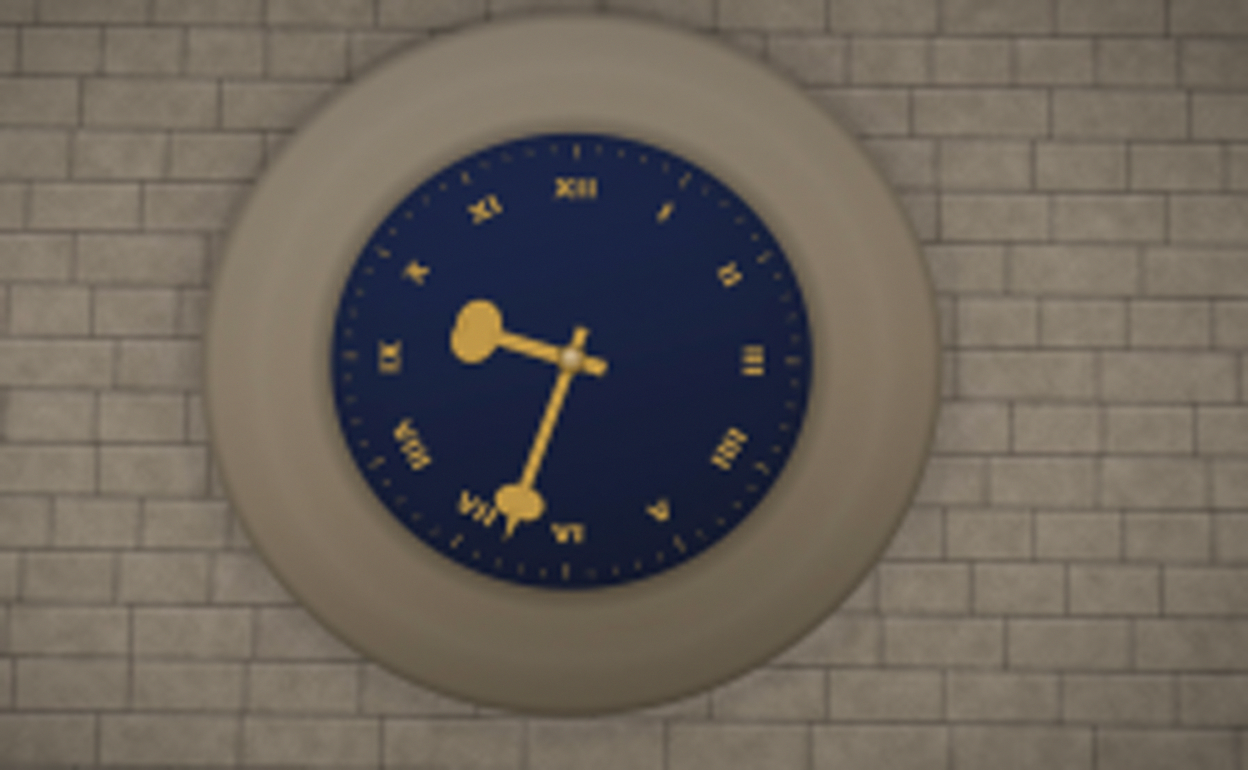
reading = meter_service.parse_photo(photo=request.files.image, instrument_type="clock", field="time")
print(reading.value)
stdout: 9:33
